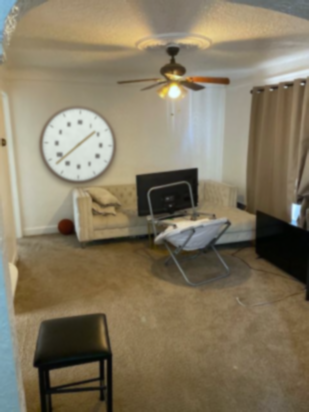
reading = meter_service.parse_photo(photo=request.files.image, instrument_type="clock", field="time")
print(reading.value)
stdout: 1:38
